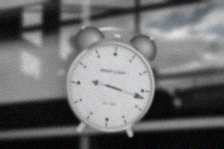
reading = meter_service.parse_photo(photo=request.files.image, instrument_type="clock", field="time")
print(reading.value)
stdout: 9:17
